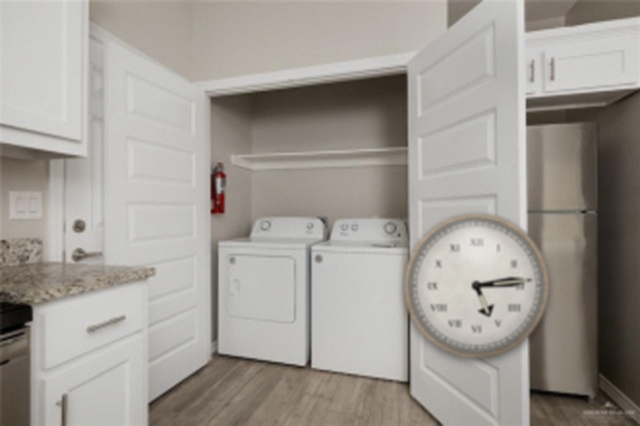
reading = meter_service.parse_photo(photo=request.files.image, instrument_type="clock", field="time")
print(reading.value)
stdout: 5:14
